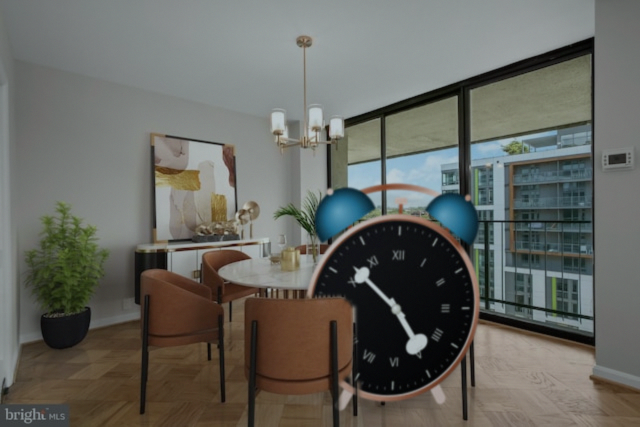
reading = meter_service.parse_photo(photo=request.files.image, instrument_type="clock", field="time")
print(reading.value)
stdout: 4:52
